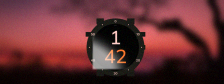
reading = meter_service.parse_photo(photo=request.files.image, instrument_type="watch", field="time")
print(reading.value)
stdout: 1:42
